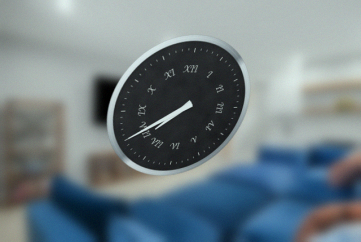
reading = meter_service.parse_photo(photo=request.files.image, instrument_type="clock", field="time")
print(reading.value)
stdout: 7:40
